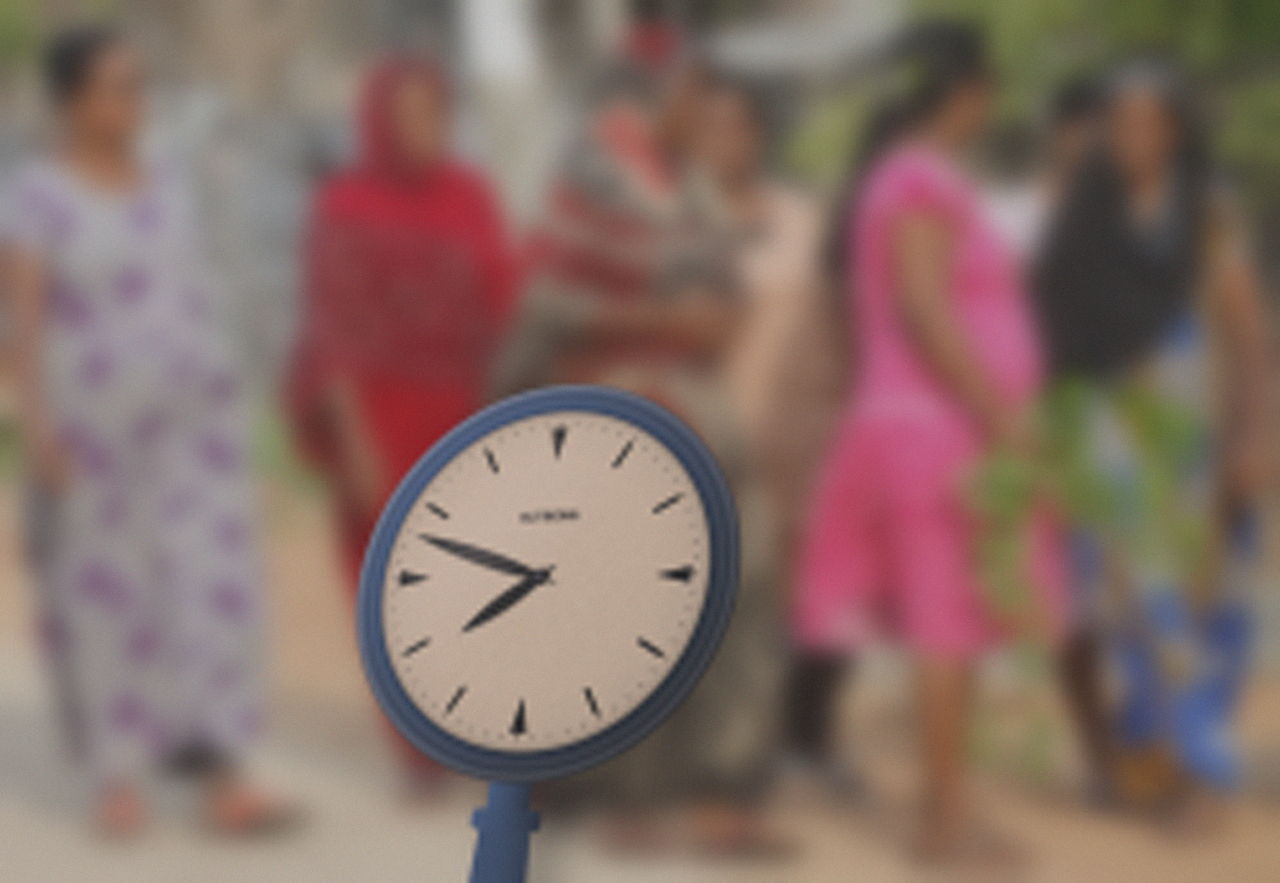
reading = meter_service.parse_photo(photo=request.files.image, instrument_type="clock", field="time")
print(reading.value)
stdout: 7:48
